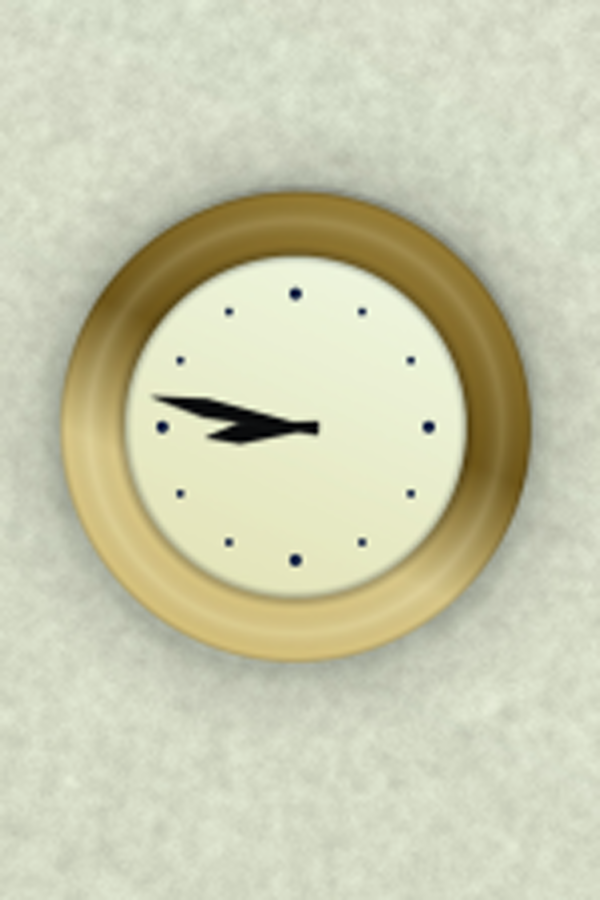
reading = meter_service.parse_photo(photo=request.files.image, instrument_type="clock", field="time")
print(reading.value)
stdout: 8:47
